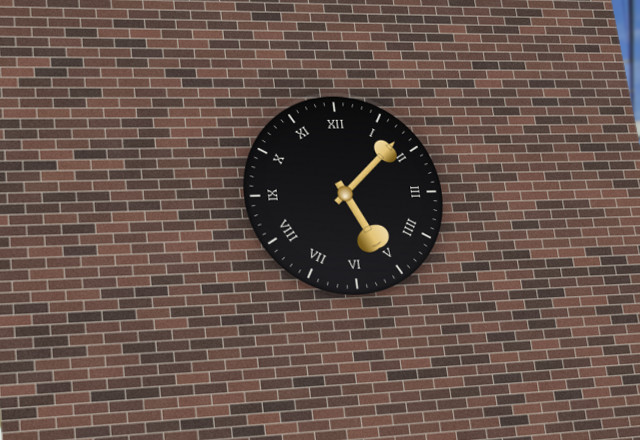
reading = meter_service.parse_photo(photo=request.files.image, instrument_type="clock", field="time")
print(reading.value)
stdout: 5:08
